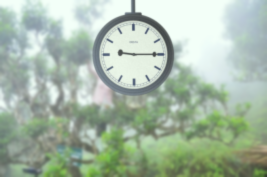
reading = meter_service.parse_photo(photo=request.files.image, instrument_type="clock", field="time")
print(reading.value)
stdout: 9:15
